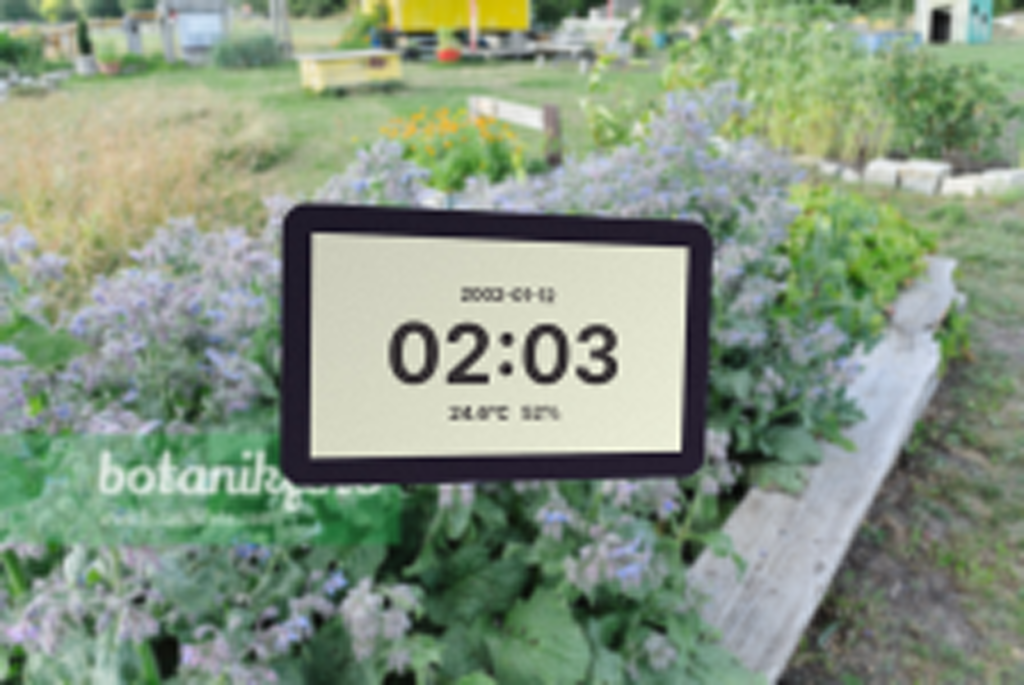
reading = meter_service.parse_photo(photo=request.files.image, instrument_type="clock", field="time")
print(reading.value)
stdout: 2:03
